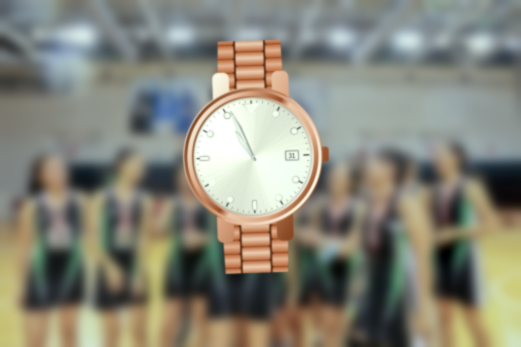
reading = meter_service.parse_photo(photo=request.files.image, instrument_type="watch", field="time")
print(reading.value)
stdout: 10:56
